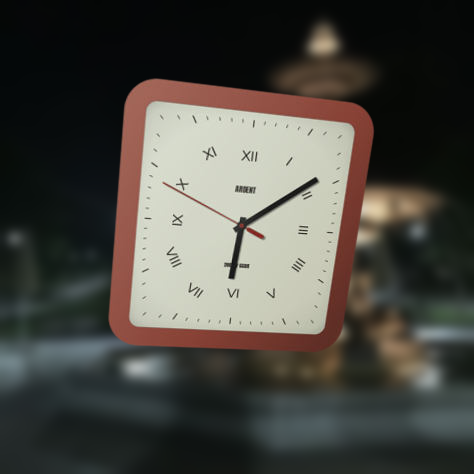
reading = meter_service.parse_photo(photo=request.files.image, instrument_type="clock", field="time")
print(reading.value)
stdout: 6:08:49
